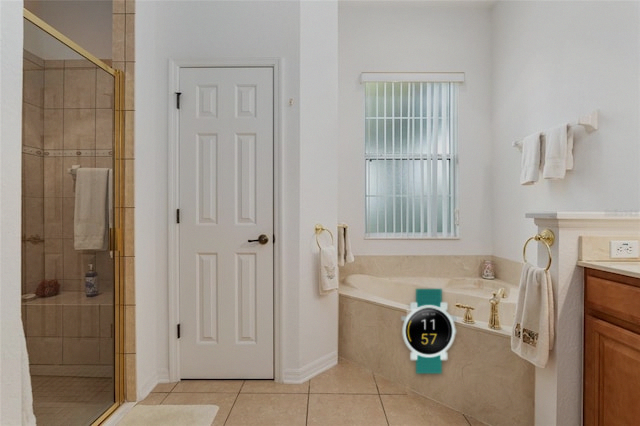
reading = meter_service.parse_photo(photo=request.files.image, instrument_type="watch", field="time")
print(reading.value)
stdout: 11:57
